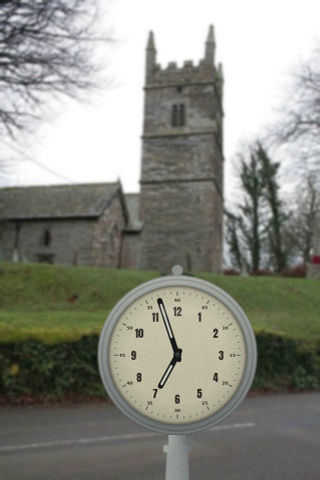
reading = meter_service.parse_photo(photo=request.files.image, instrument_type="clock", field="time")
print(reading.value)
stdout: 6:57
